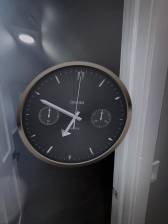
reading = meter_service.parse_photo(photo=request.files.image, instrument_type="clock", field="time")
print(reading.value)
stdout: 6:49
